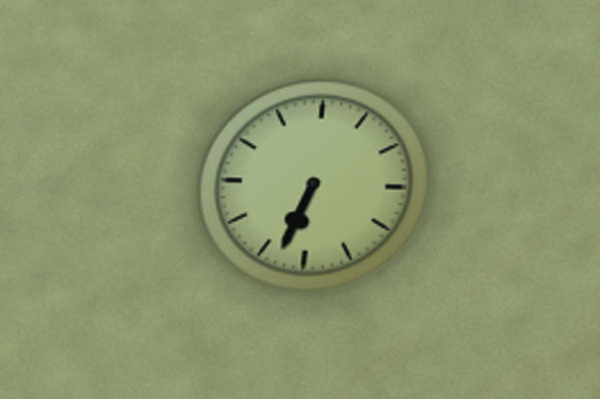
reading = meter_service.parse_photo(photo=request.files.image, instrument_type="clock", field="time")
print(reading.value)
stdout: 6:33
